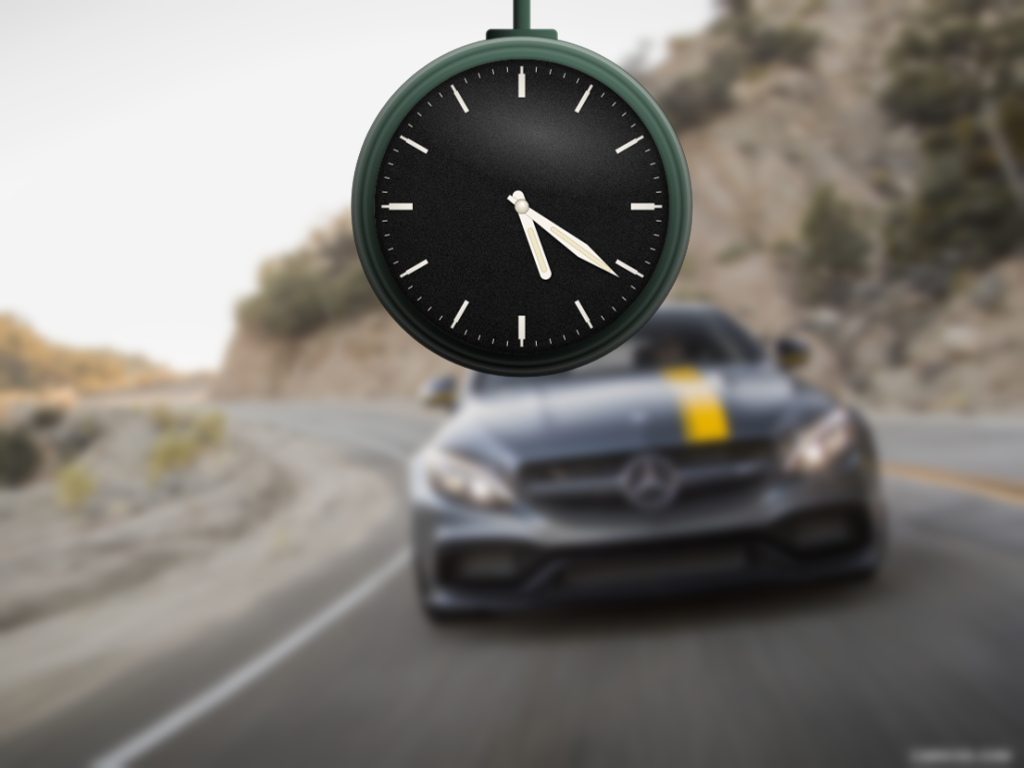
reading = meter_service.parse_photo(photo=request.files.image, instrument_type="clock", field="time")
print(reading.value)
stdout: 5:21
